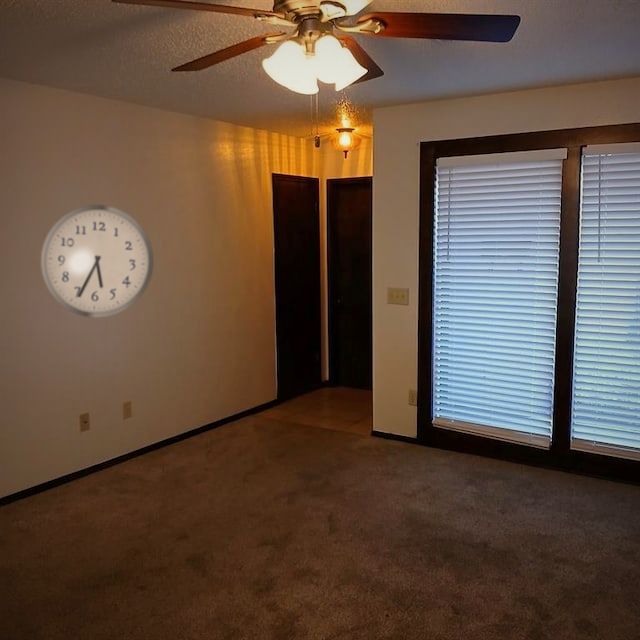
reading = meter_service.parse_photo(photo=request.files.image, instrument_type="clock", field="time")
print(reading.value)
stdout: 5:34
